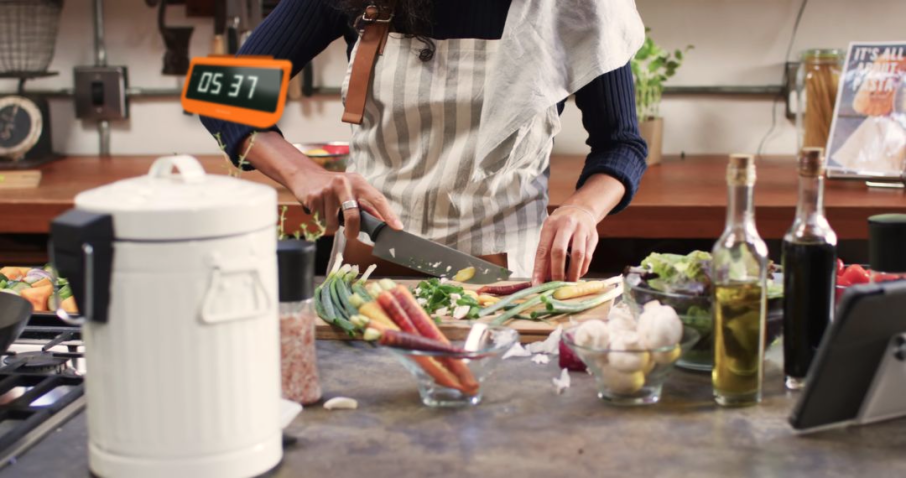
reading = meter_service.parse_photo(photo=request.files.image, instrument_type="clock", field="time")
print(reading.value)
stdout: 5:37
